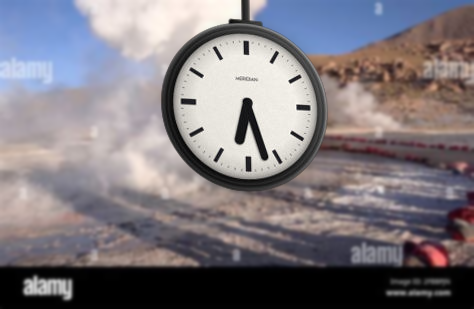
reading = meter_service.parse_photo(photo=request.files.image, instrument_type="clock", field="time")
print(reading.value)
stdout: 6:27
